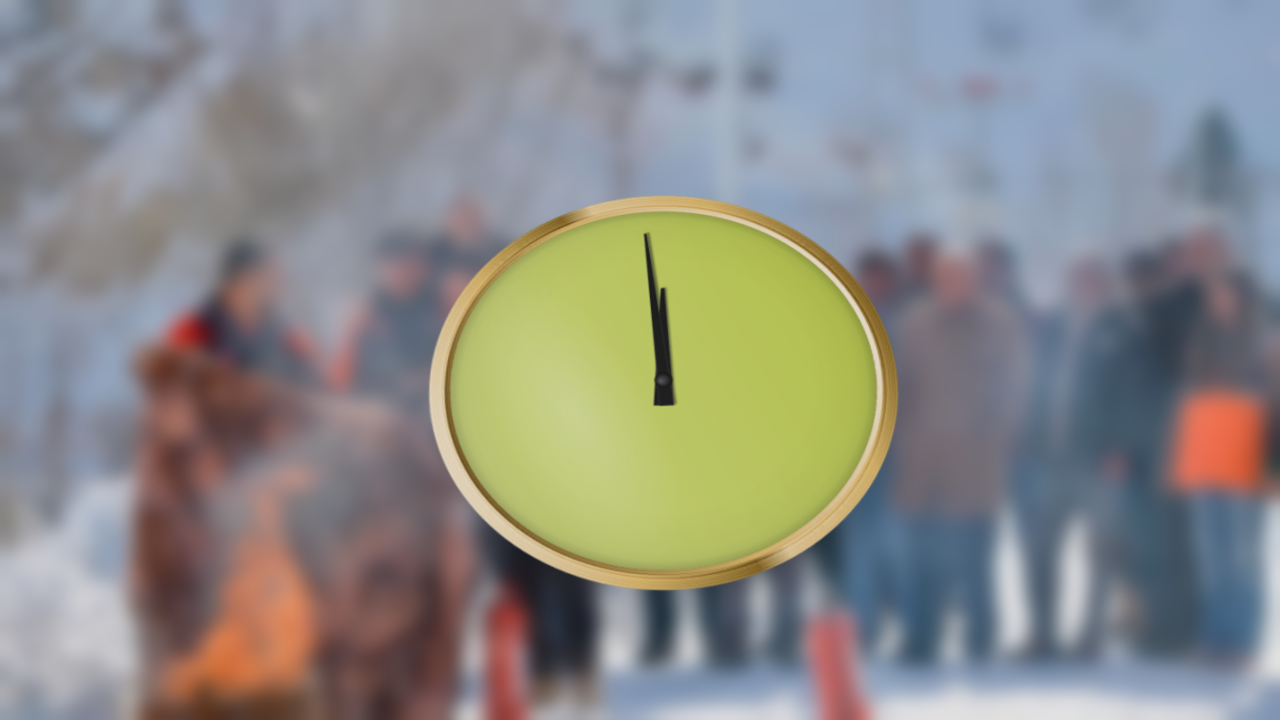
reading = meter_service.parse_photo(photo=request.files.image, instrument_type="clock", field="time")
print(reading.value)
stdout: 11:59
